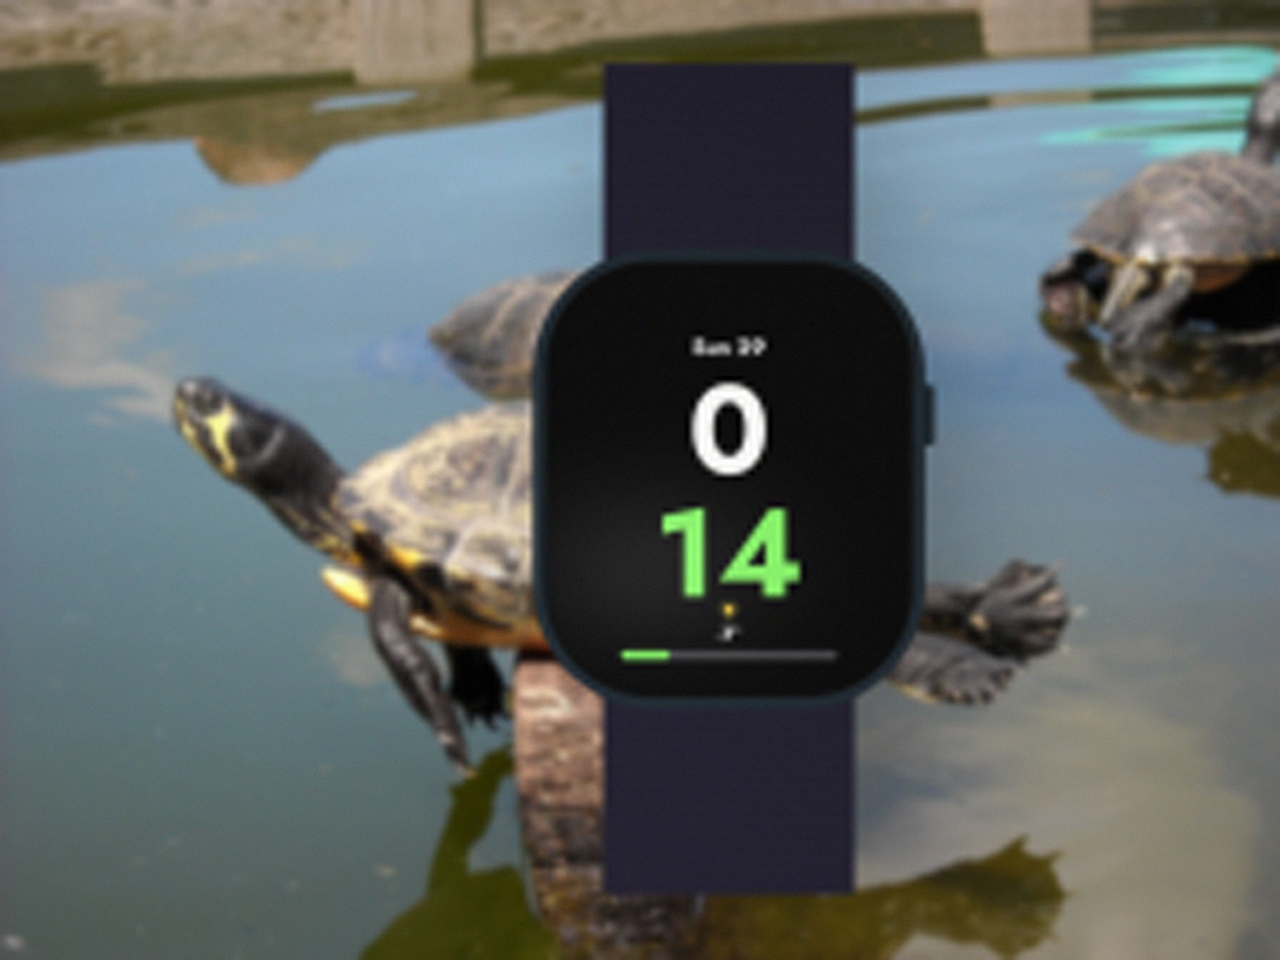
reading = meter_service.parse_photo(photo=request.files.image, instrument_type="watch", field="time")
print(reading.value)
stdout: 0:14
